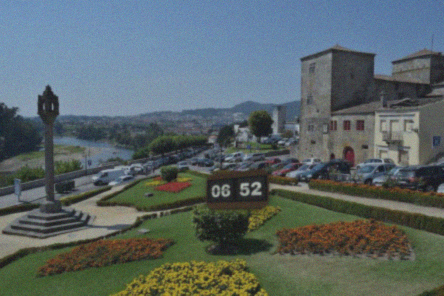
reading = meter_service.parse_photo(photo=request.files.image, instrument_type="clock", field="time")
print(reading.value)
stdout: 6:52
